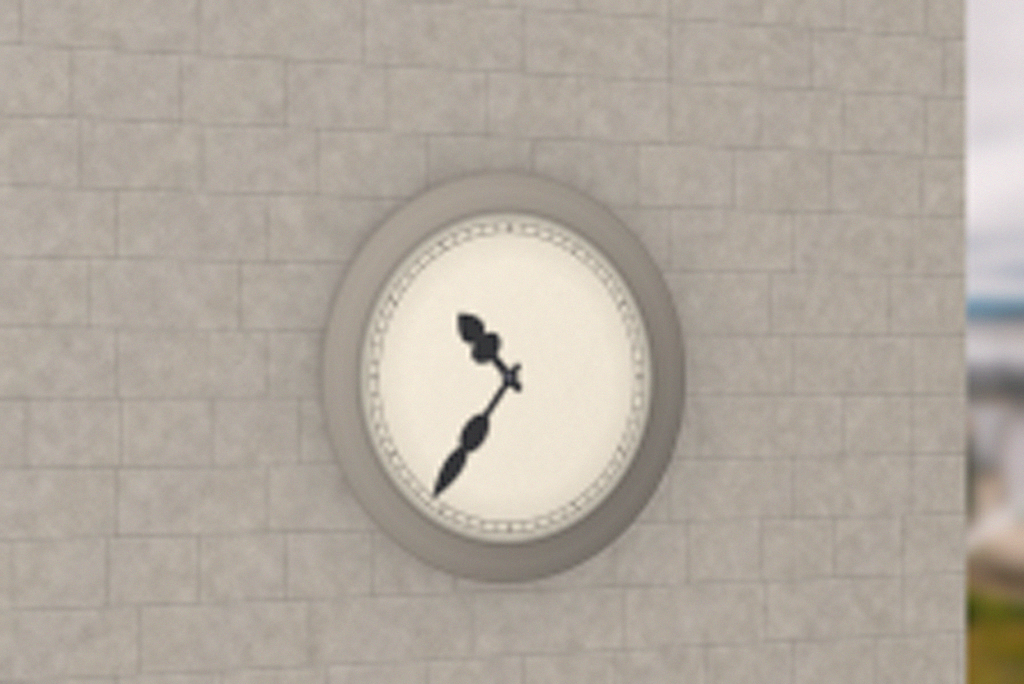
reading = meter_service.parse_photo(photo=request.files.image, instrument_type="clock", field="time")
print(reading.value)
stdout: 10:36
